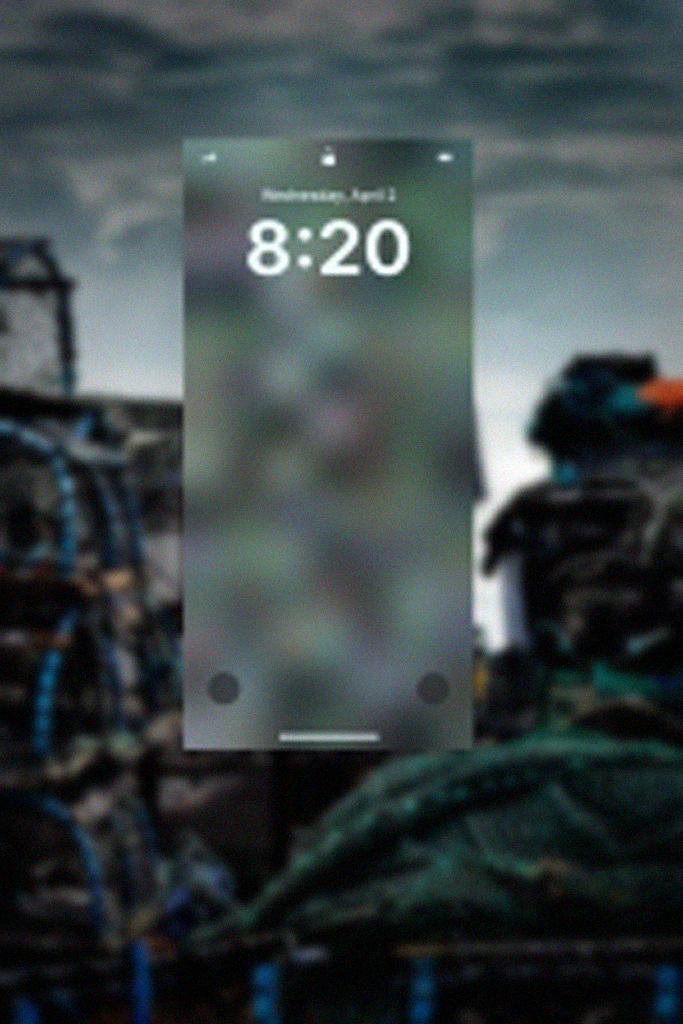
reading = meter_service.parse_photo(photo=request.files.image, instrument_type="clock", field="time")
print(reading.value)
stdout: 8:20
